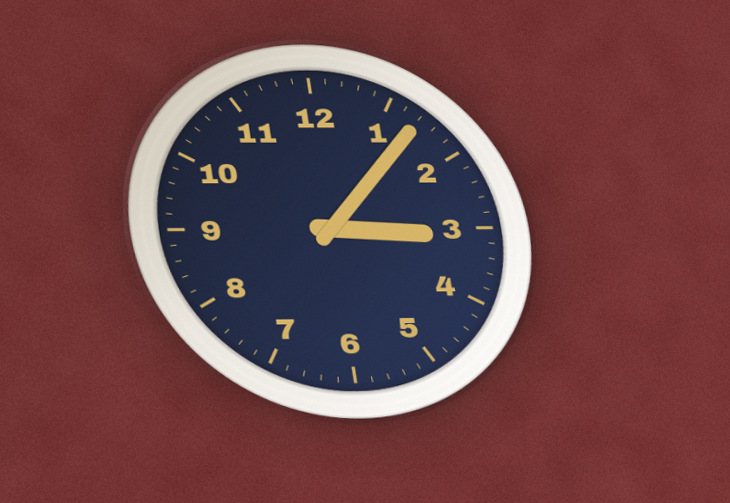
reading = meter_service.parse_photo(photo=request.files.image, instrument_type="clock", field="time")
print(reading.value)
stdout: 3:07
